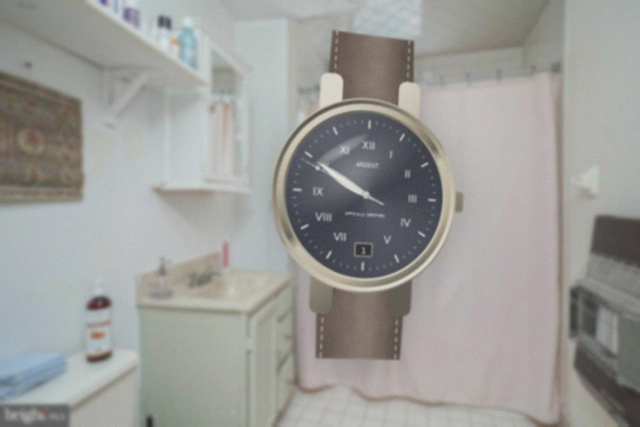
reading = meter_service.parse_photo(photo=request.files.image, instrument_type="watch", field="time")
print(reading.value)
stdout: 9:49:49
